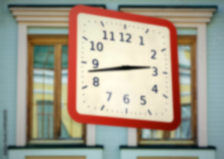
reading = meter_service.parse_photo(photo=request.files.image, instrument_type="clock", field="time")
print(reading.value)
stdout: 2:43
